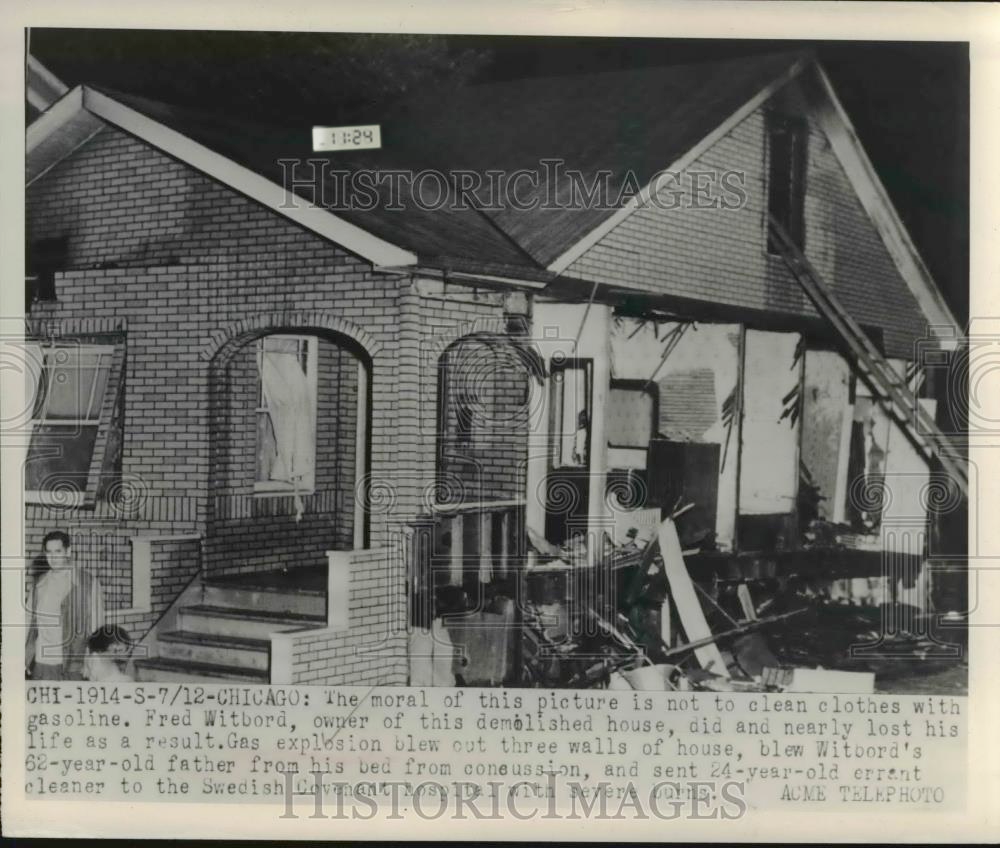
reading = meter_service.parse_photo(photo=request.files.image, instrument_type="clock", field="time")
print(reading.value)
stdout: 11:24
